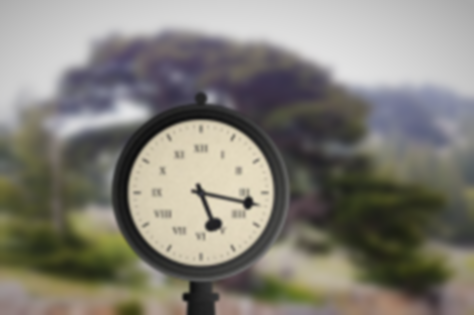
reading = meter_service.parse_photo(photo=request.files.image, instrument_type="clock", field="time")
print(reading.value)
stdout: 5:17
